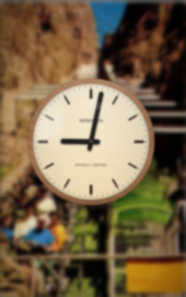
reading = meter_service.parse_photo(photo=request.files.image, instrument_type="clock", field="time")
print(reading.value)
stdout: 9:02
